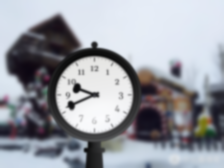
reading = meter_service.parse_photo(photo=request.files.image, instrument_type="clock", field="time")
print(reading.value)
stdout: 9:41
